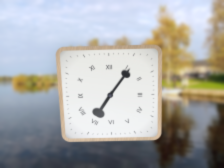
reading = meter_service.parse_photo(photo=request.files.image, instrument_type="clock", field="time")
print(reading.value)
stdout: 7:06
